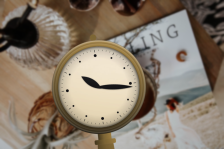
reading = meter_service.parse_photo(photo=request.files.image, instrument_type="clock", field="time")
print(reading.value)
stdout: 10:16
